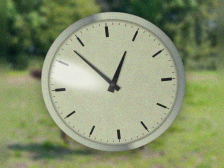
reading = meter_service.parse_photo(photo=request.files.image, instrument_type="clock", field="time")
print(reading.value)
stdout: 12:53
